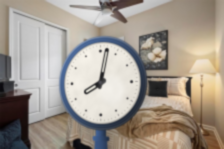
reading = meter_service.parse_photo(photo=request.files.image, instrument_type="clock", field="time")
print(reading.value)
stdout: 8:02
